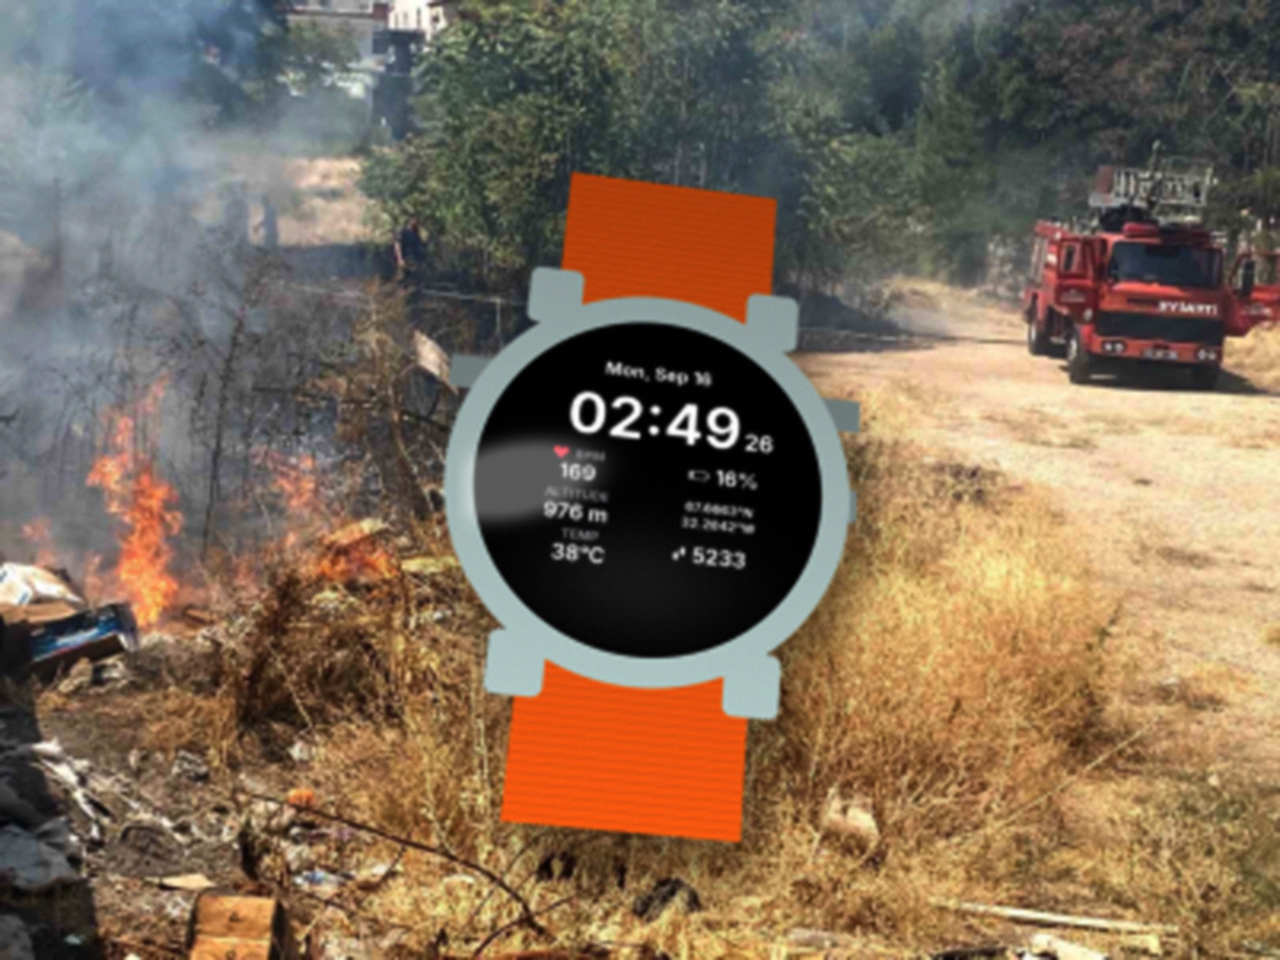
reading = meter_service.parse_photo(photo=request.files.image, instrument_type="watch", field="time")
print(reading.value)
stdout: 2:49
